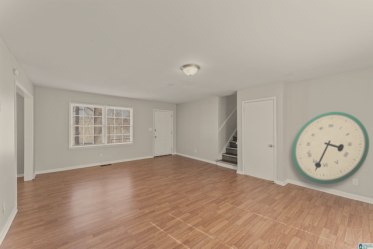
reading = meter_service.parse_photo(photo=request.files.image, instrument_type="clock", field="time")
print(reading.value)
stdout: 3:33
